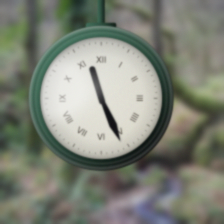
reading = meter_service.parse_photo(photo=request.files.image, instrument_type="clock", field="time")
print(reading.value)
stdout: 11:26
